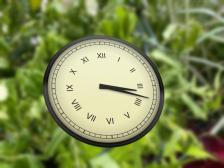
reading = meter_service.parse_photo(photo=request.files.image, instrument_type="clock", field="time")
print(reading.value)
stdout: 3:18
